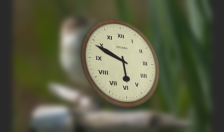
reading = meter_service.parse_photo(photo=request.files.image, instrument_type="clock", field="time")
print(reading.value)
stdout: 5:49
